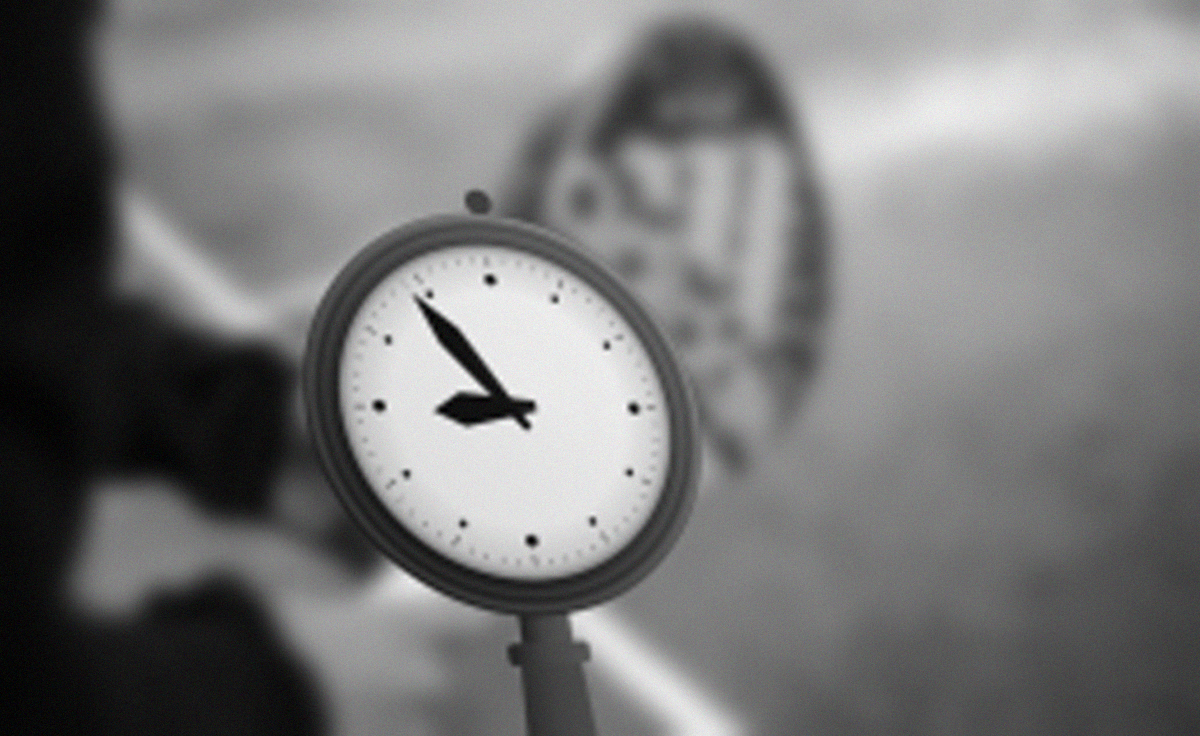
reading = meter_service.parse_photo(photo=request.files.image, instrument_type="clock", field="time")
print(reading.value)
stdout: 8:54
